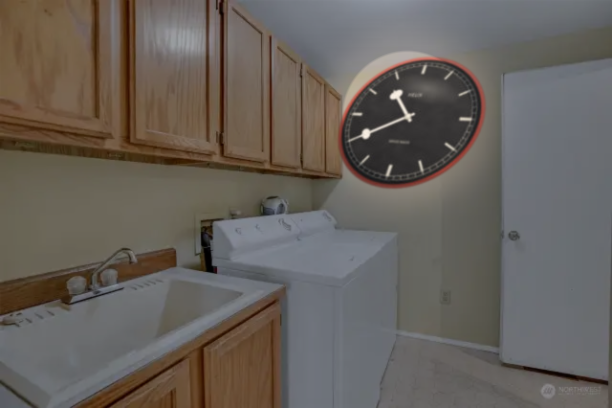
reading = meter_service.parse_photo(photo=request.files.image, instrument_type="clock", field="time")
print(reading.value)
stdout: 10:40
